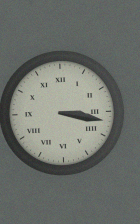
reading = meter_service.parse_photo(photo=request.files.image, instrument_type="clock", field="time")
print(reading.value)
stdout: 3:17
